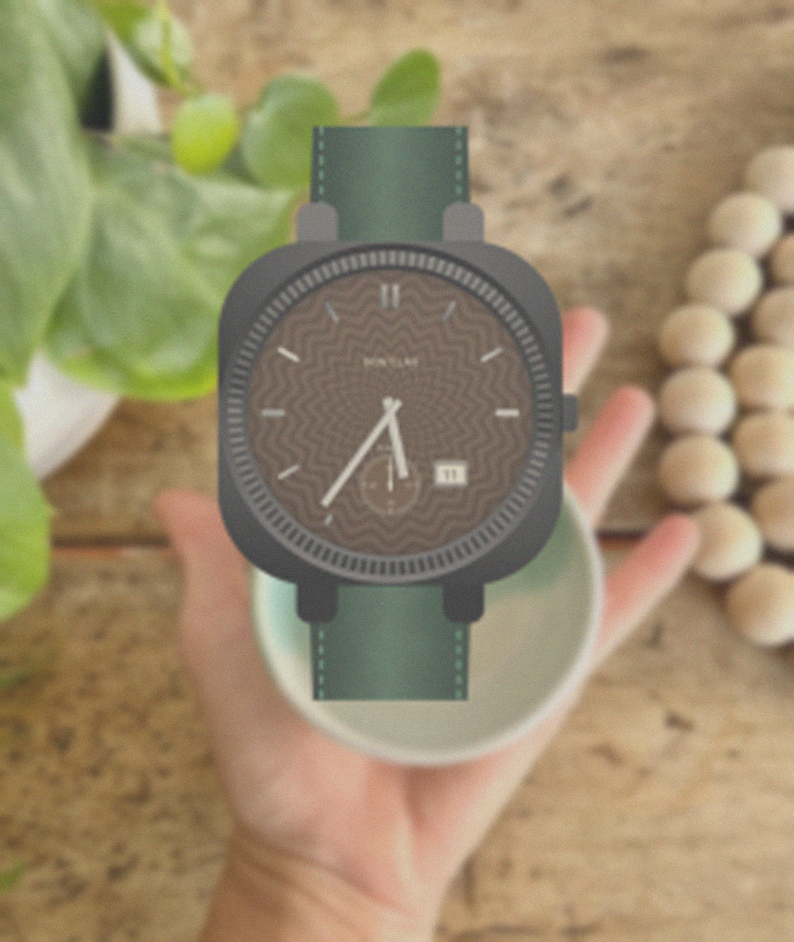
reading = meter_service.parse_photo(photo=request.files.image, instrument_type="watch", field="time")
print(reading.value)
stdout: 5:36
